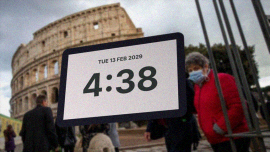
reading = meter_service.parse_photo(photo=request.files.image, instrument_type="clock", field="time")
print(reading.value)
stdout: 4:38
